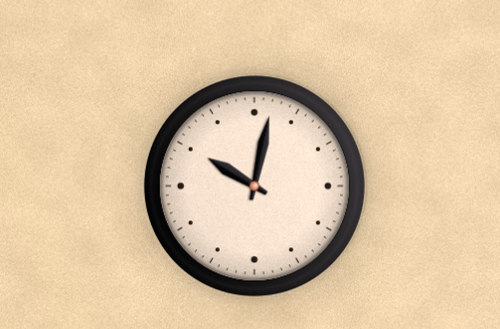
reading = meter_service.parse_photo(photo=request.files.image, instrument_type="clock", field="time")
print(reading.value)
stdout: 10:02
